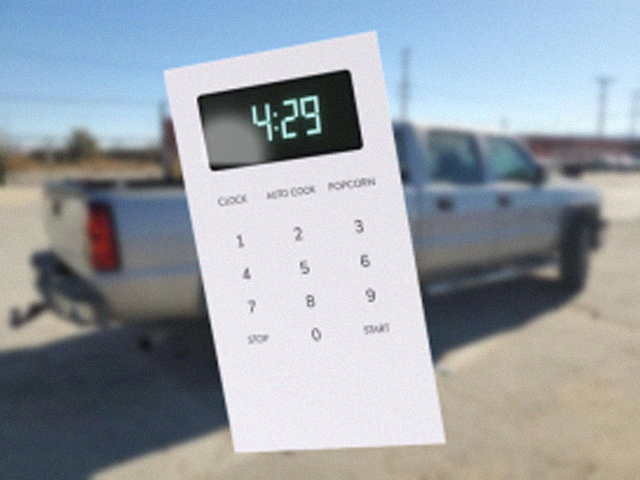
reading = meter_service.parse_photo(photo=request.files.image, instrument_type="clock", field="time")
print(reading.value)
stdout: 4:29
